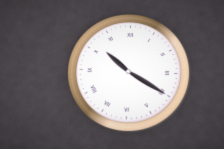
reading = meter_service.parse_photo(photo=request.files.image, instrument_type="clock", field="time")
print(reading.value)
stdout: 10:20
